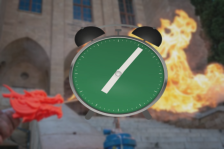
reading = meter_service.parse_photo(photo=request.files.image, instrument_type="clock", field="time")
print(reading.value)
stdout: 7:06
